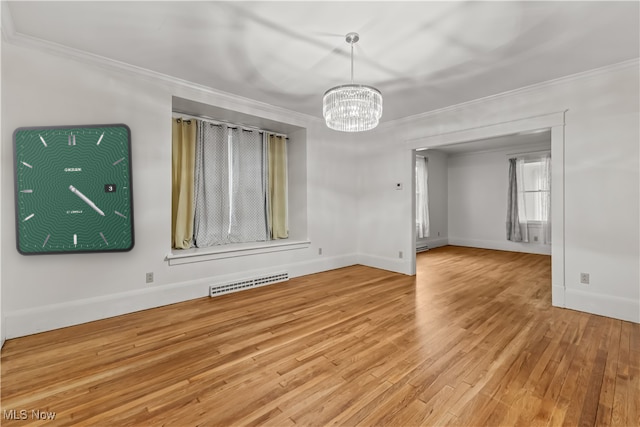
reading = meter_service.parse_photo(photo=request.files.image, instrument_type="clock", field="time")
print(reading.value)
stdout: 4:22
